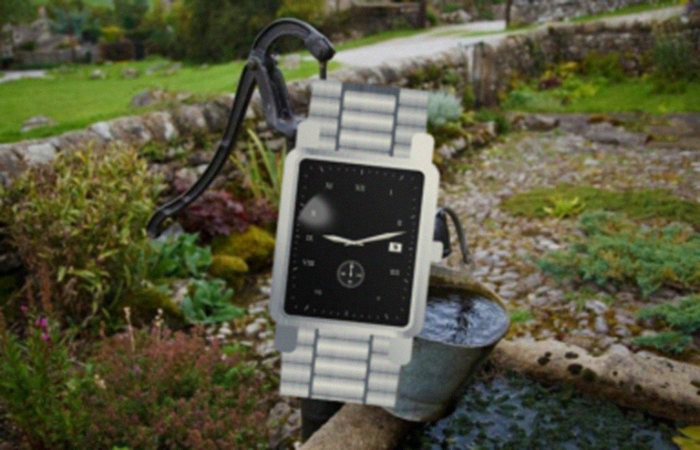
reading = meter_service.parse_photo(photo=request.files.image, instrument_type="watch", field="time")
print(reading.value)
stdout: 9:12
